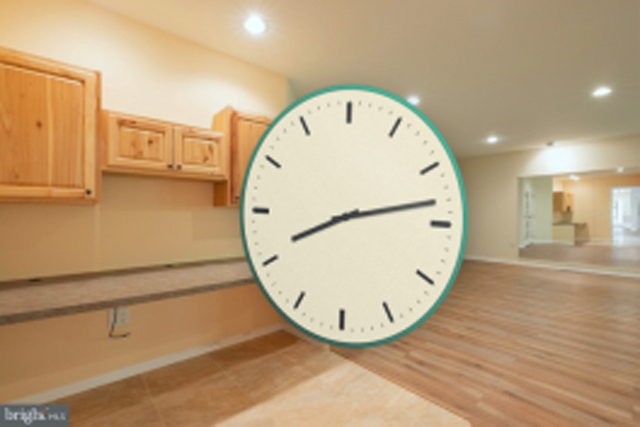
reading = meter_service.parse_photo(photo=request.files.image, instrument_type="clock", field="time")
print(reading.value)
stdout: 8:13
